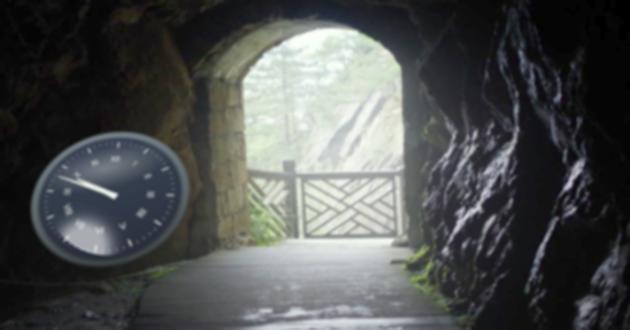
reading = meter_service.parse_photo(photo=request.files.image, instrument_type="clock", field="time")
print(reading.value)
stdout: 9:48
